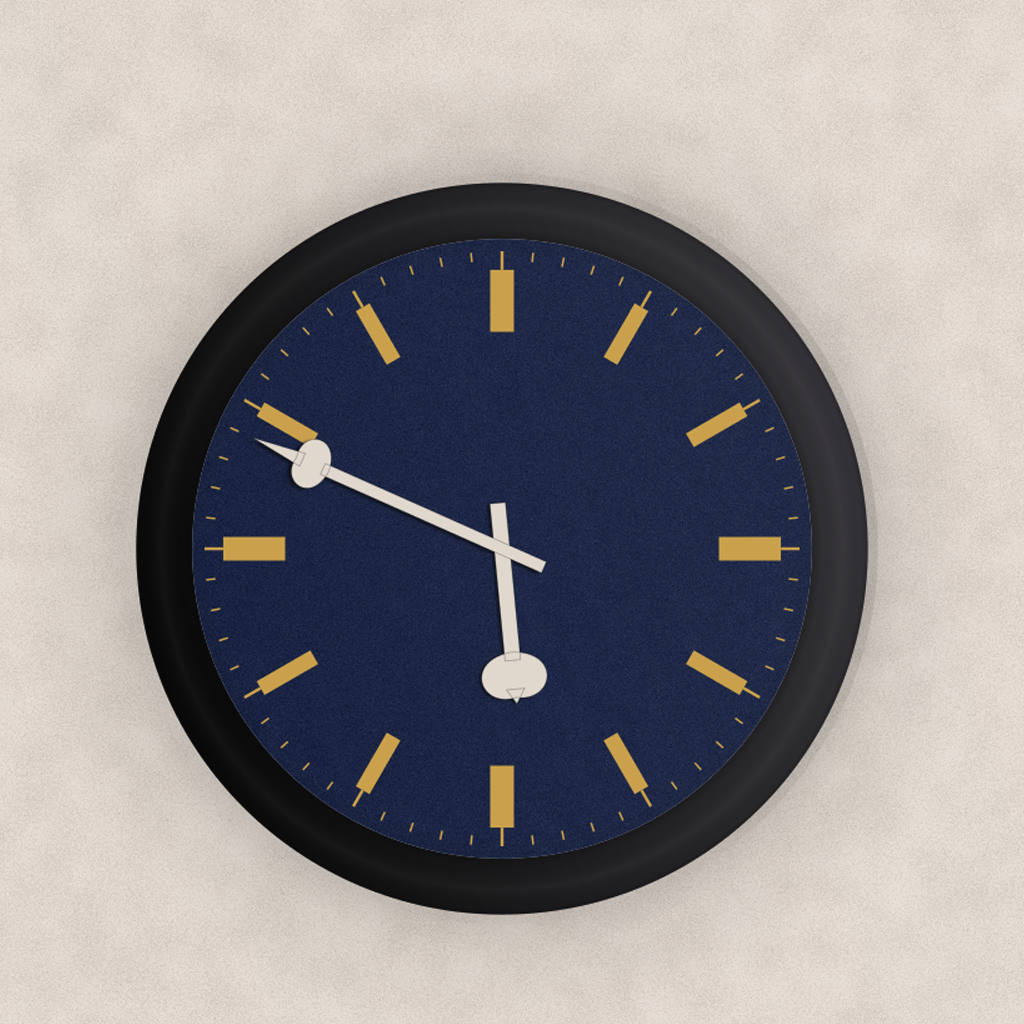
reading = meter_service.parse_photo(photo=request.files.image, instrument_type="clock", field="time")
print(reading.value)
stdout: 5:49
